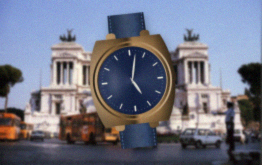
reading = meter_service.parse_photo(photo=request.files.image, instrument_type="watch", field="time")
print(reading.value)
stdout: 5:02
